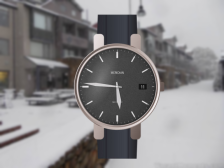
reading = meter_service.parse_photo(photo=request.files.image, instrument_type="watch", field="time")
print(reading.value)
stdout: 5:46
